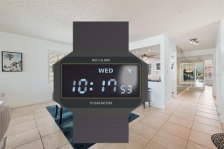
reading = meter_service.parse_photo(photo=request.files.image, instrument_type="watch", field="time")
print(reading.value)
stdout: 10:17:53
